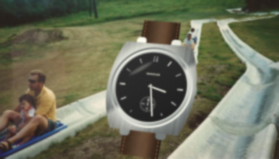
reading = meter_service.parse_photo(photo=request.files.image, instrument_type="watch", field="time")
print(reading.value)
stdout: 3:28
